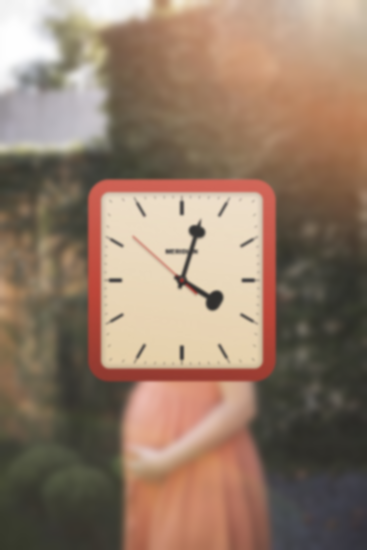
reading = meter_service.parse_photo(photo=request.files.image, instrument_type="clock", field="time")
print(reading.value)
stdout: 4:02:52
